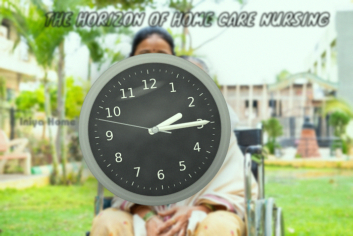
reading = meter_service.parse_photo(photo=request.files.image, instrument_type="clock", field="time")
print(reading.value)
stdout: 2:14:48
